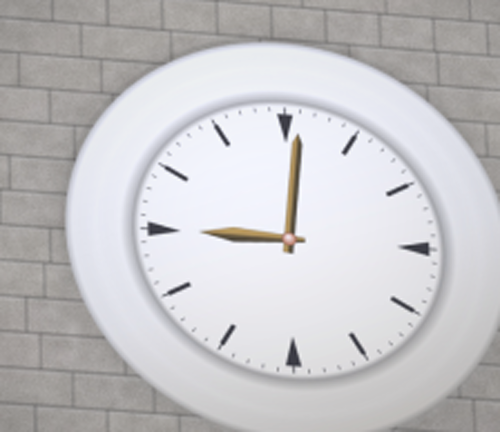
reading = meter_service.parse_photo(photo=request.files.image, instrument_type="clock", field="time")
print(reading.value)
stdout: 9:01
